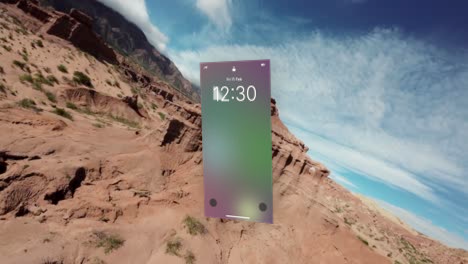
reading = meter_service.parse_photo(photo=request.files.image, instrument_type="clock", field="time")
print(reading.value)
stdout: 12:30
